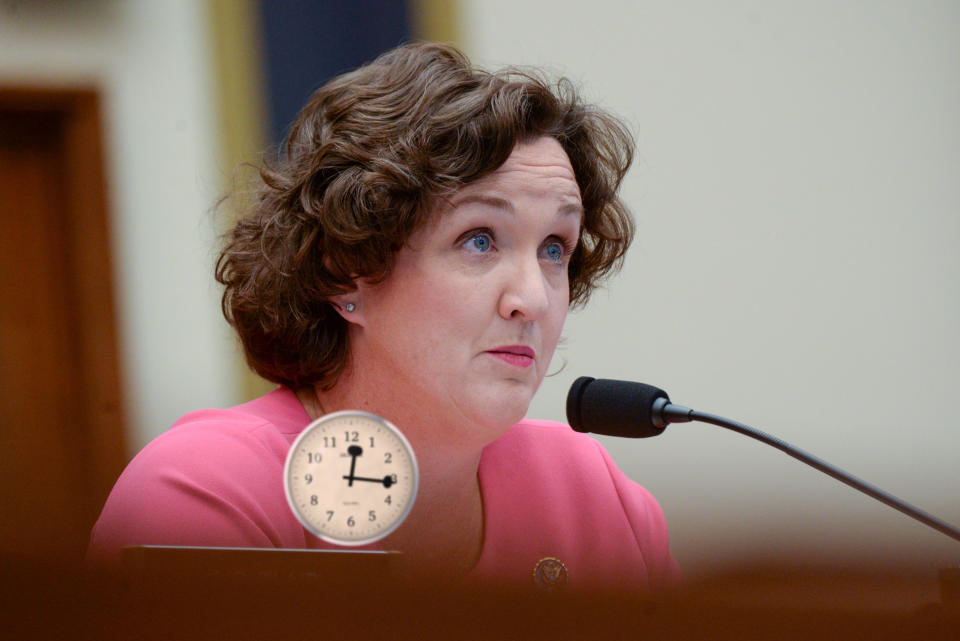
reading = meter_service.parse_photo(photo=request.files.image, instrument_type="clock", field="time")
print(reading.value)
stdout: 12:16
